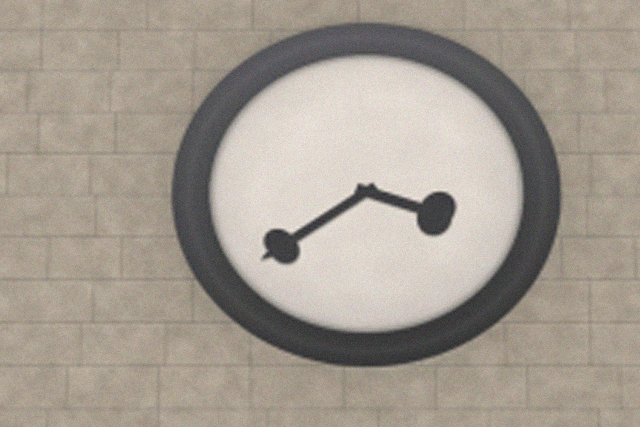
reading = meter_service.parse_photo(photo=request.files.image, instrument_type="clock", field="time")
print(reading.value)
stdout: 3:39
